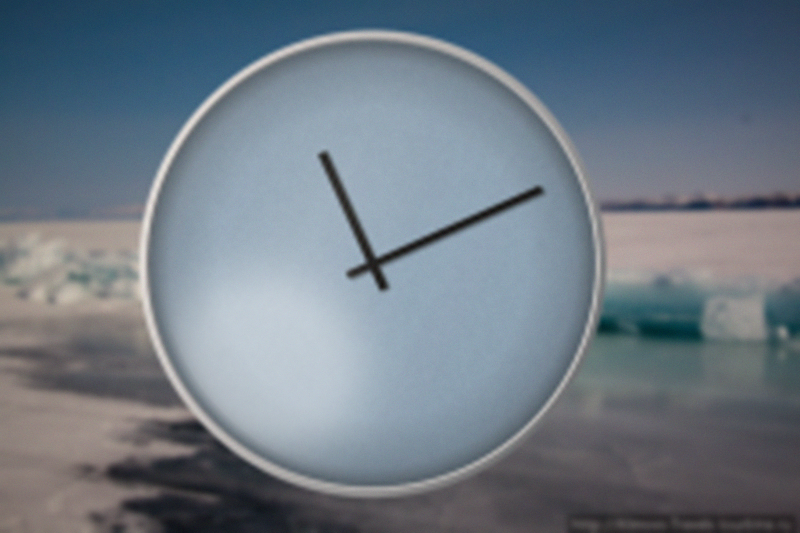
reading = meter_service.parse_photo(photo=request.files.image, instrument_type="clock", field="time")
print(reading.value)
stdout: 11:11
